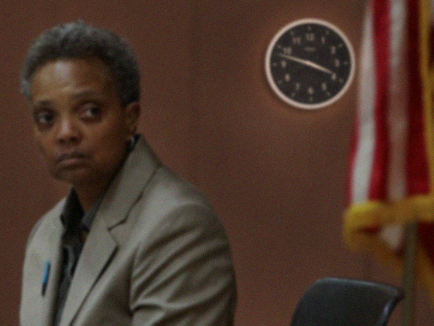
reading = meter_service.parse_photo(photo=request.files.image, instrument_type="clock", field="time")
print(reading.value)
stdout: 3:48
